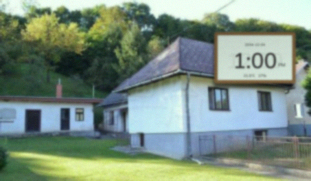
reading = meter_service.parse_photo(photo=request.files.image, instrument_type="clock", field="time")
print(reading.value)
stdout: 1:00
